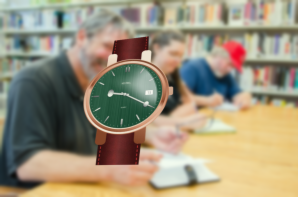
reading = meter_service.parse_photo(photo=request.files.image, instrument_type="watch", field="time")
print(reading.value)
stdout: 9:20
